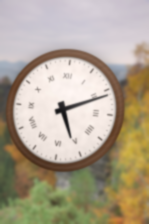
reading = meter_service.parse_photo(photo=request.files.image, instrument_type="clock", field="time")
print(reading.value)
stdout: 5:11
